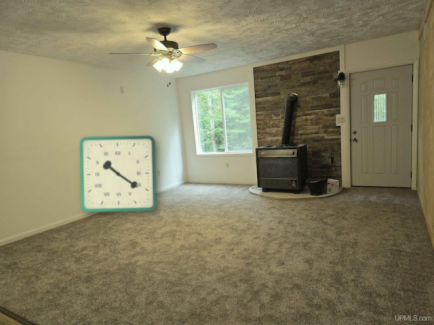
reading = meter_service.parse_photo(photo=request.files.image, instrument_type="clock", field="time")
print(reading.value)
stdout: 10:21
